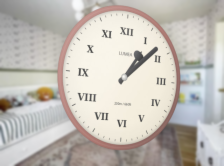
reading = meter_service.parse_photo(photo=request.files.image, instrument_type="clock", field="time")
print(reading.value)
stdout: 1:08
